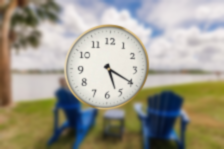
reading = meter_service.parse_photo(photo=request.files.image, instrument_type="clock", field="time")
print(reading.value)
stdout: 5:20
